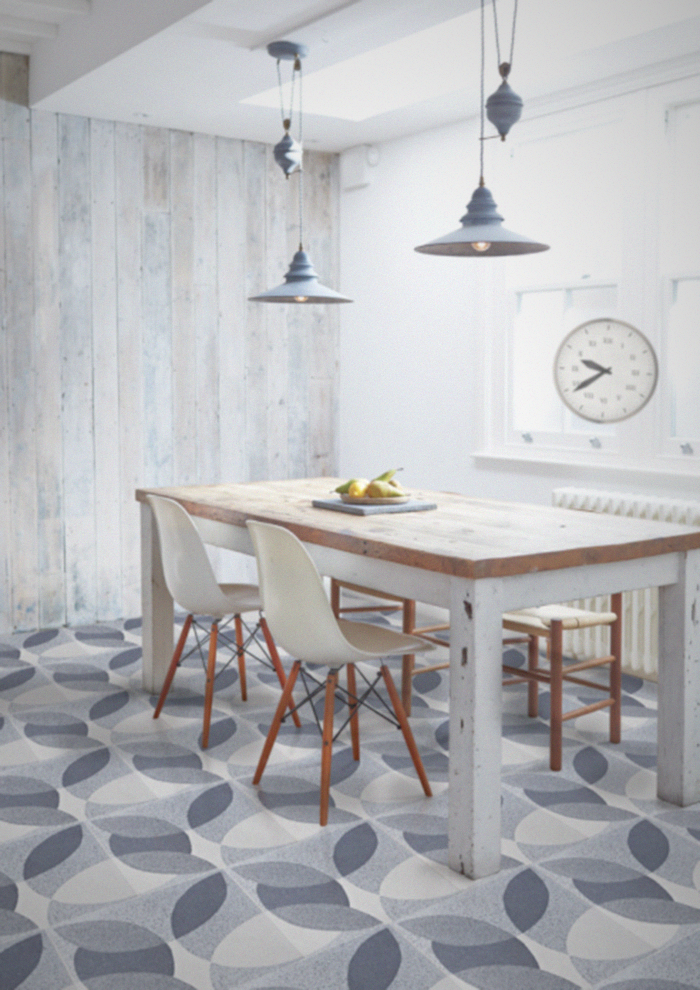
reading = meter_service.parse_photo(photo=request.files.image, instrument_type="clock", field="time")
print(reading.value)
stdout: 9:39
